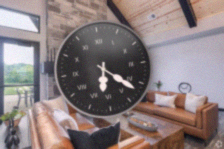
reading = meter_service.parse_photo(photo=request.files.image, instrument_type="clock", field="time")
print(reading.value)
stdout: 6:22
